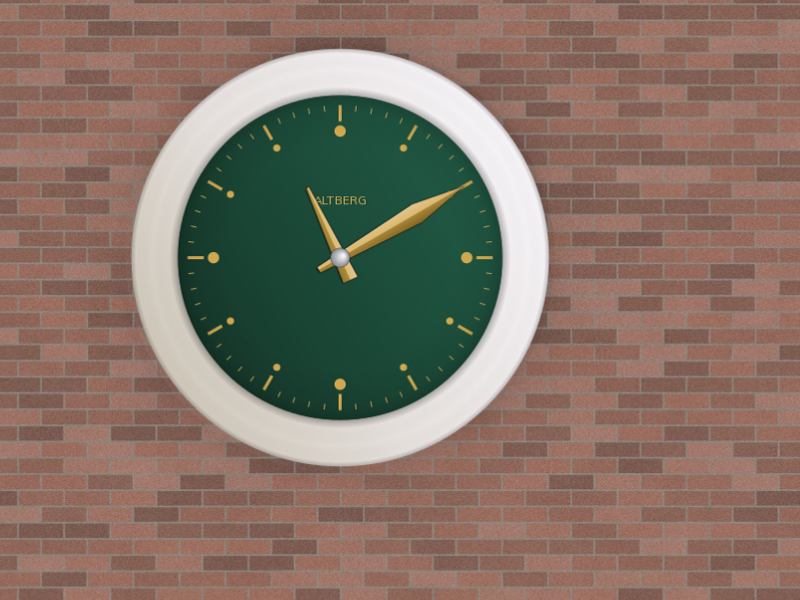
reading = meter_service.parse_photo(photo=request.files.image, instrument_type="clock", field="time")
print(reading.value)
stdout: 11:10
